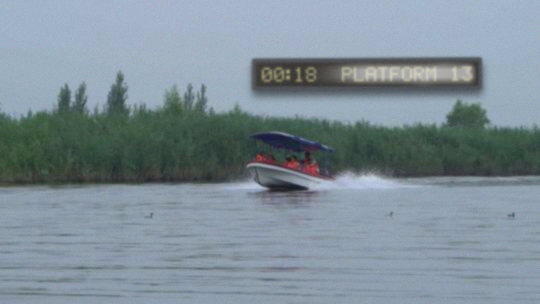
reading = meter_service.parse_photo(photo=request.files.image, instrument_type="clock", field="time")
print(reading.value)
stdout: 0:18
